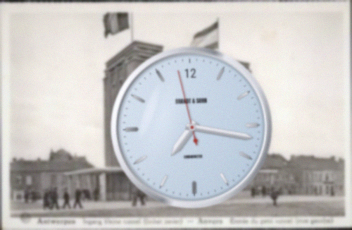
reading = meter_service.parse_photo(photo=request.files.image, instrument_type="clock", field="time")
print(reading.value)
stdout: 7:16:58
